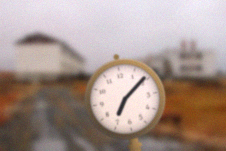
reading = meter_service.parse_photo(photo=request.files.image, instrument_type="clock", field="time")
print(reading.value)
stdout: 7:09
